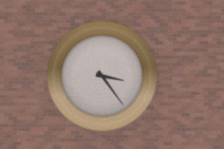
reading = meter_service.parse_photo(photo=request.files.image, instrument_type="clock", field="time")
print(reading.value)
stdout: 3:24
